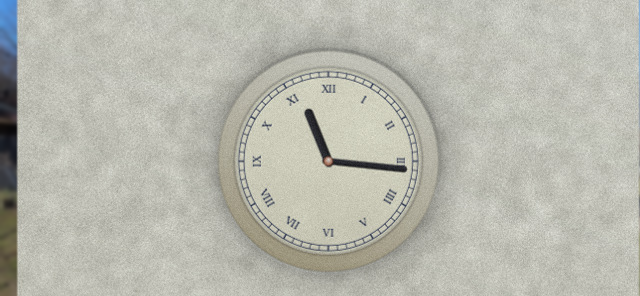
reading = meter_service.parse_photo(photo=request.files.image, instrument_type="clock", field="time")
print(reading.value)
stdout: 11:16
